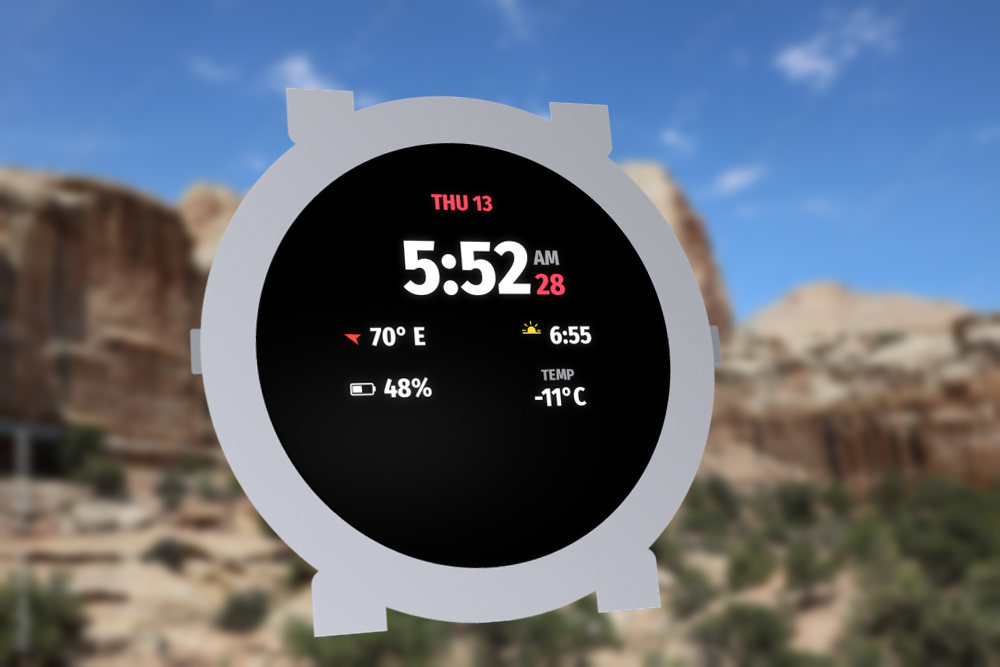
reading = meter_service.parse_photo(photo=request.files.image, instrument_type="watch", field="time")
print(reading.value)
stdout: 5:52:28
